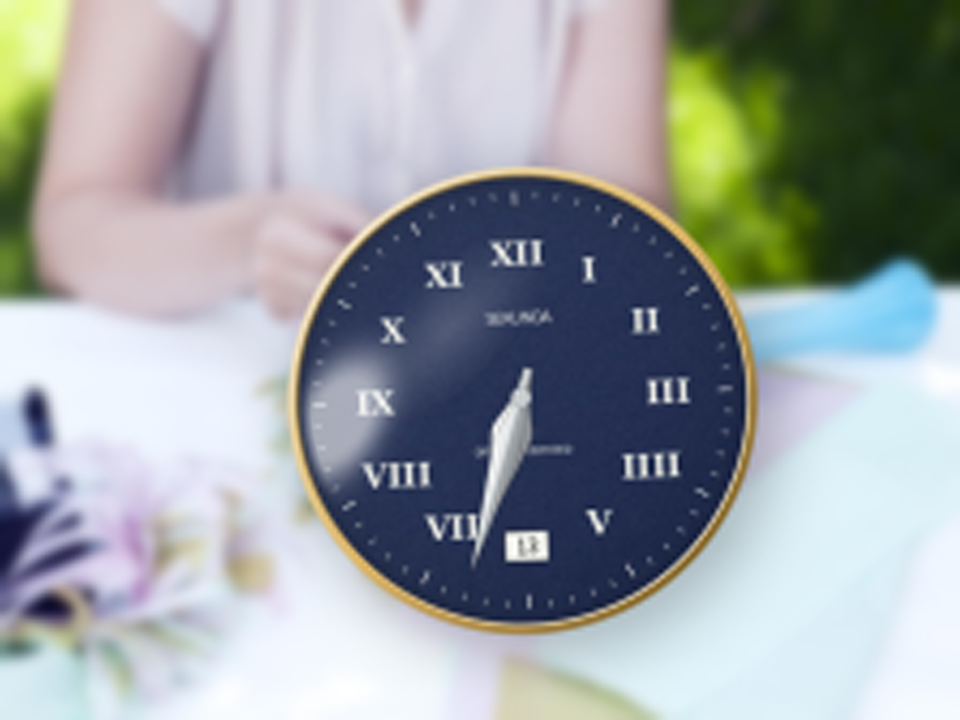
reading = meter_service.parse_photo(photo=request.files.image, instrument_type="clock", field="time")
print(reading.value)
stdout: 6:33
